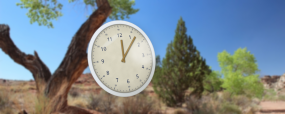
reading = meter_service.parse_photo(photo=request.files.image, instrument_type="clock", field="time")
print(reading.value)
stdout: 12:07
